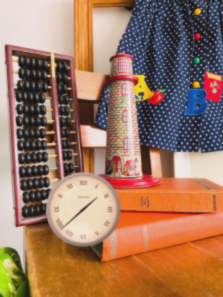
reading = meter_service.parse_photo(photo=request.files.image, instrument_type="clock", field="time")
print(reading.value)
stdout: 1:38
